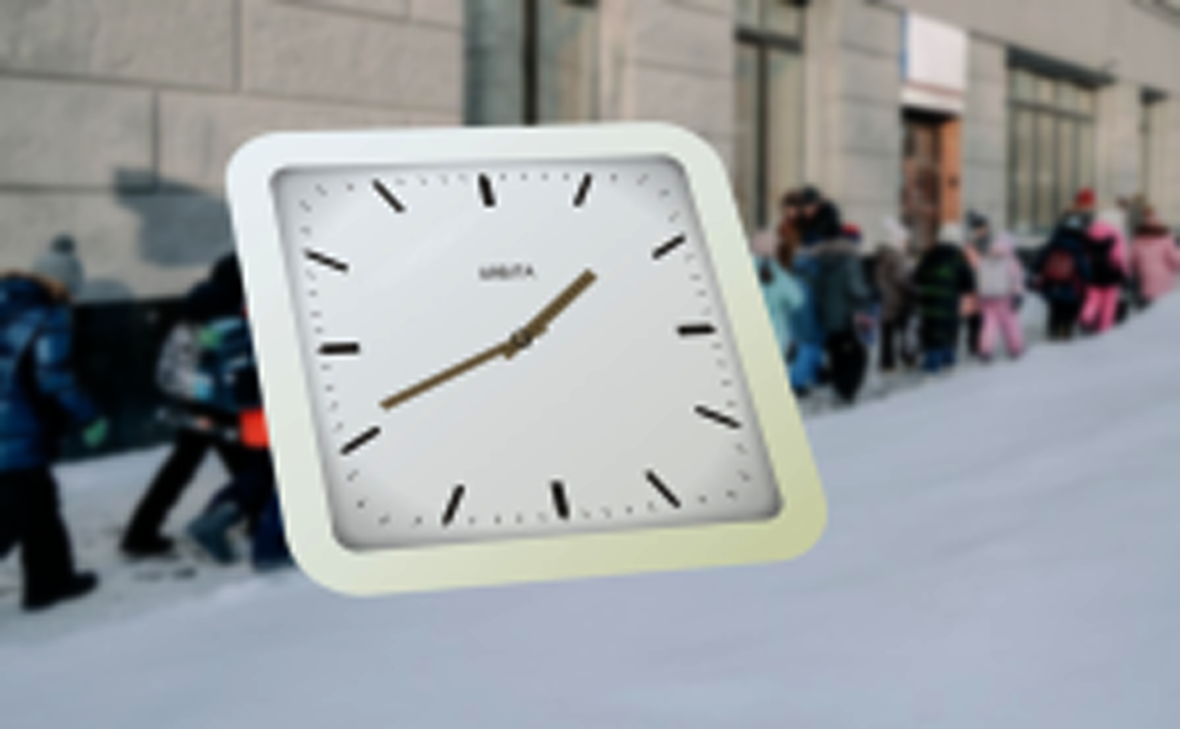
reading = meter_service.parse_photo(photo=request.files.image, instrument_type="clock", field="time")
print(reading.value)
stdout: 1:41
